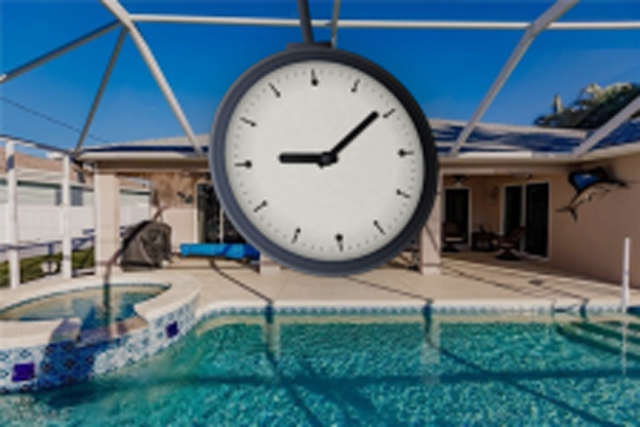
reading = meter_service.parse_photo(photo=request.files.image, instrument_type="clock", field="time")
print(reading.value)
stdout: 9:09
